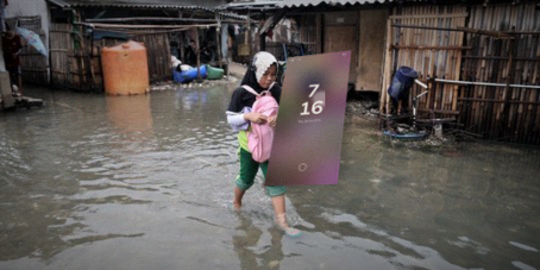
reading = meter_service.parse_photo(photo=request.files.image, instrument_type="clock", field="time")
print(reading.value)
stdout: 7:16
